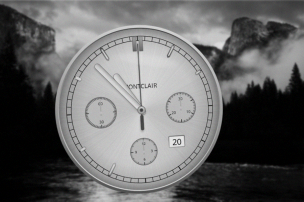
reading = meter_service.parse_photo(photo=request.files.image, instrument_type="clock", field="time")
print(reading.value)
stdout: 10:53
